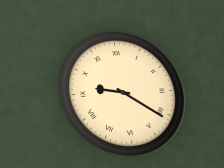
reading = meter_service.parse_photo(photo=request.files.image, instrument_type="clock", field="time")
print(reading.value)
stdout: 9:21
